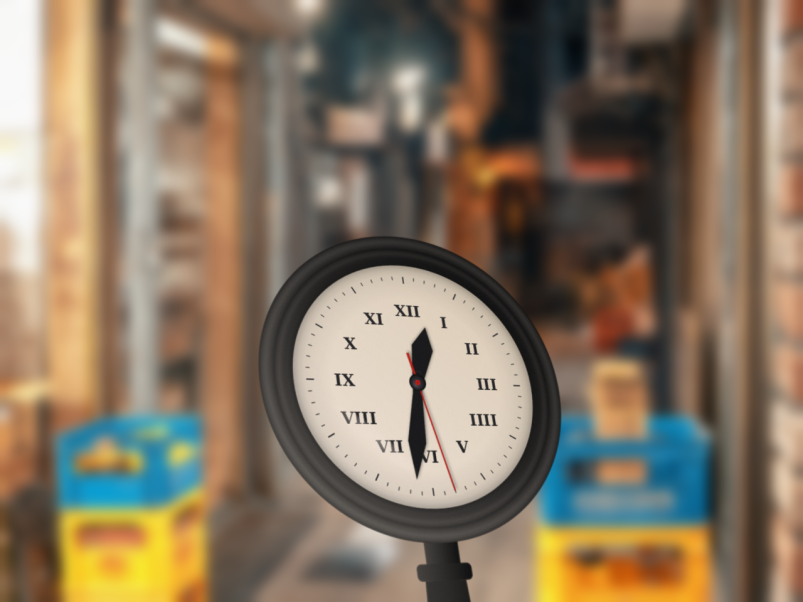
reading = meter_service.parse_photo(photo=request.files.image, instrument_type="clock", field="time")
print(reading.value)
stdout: 12:31:28
